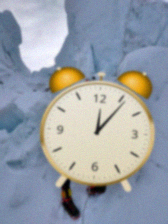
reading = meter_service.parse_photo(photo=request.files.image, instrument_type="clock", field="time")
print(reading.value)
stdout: 12:06
